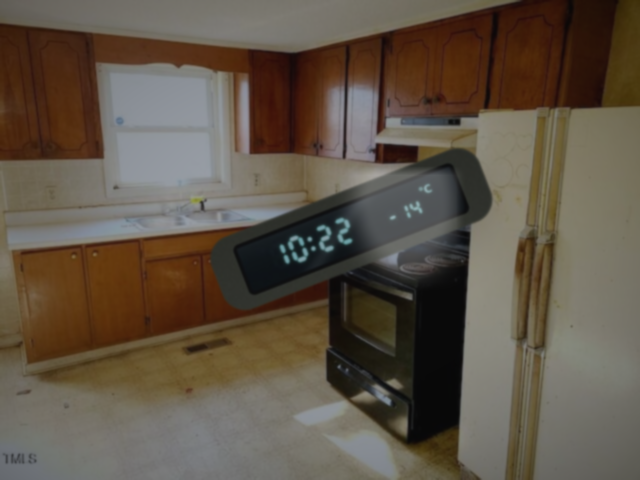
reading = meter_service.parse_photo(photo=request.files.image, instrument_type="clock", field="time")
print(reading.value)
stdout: 10:22
